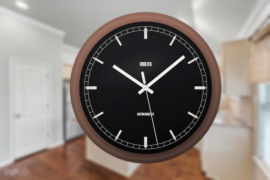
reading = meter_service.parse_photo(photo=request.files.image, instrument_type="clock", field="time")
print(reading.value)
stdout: 10:08:28
